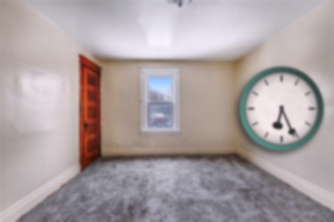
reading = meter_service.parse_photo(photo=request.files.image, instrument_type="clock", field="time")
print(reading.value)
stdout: 6:26
